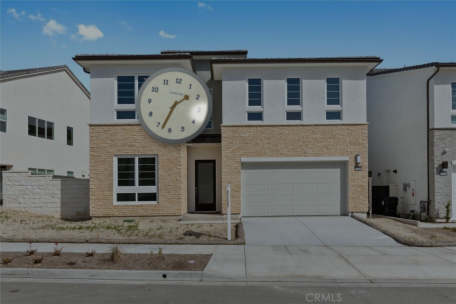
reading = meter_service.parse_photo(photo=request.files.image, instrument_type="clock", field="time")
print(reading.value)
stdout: 1:33
